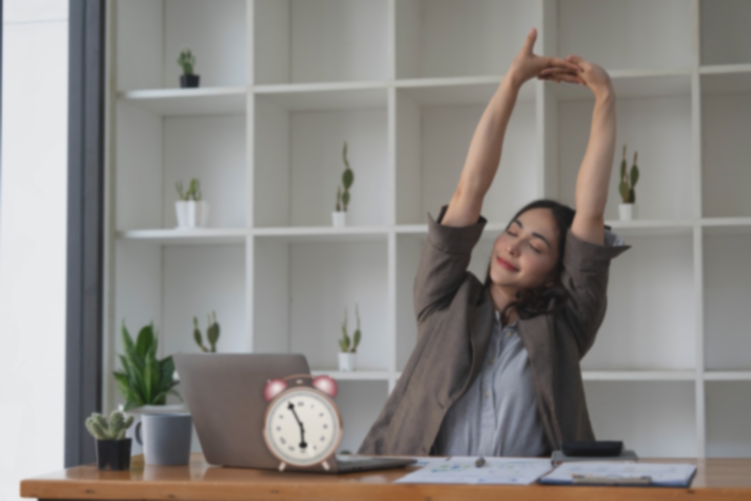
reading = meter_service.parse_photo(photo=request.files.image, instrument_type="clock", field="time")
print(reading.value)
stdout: 5:56
